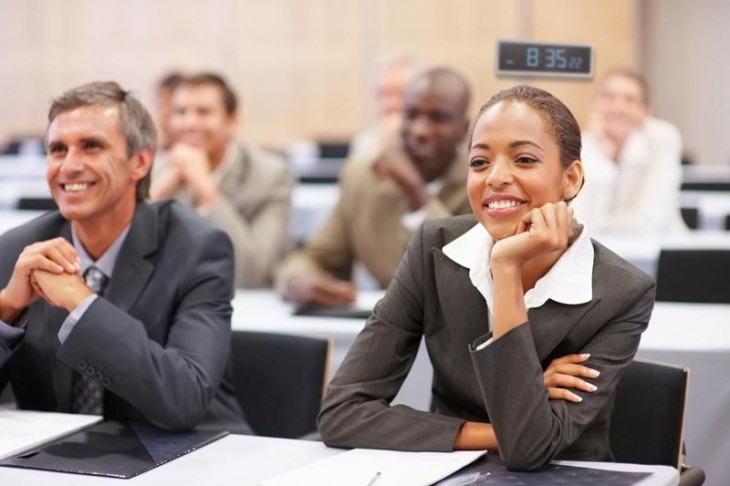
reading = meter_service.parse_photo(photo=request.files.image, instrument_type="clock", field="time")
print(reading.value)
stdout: 8:35
